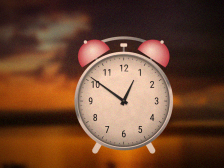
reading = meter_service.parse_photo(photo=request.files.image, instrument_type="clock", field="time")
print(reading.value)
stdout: 12:51
